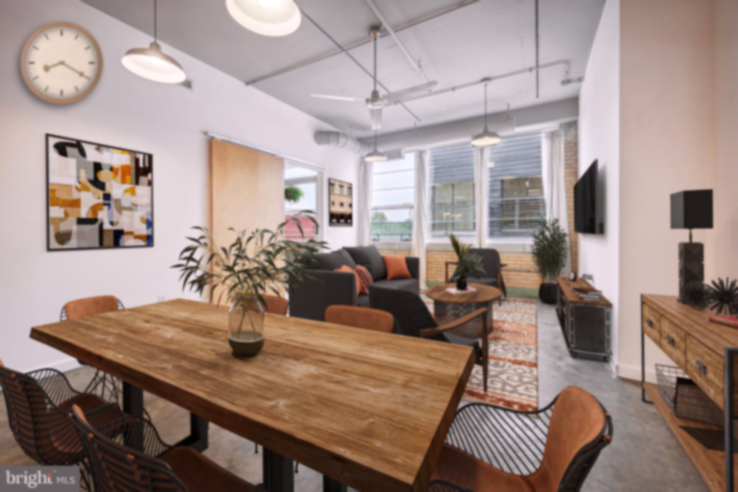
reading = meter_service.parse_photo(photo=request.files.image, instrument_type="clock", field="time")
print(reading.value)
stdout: 8:20
